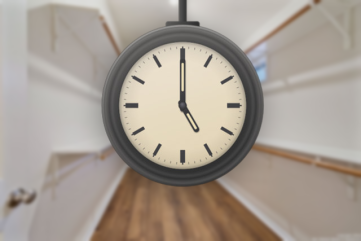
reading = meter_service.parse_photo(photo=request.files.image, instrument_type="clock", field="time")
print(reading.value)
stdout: 5:00
